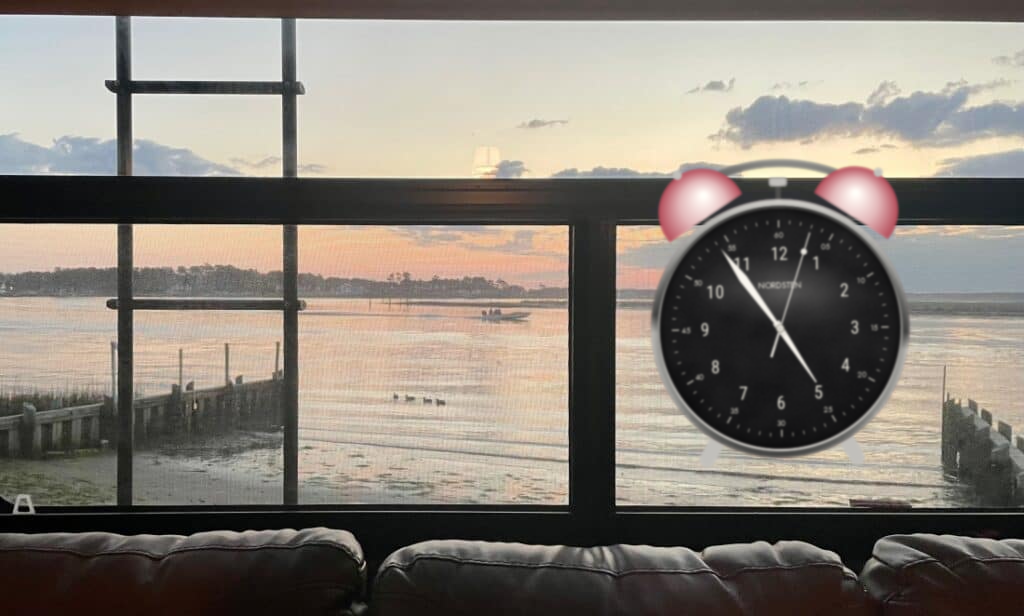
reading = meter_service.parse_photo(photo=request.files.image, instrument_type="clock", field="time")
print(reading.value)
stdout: 4:54:03
